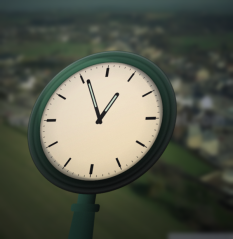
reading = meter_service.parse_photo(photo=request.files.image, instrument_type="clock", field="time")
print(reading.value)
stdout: 12:56
